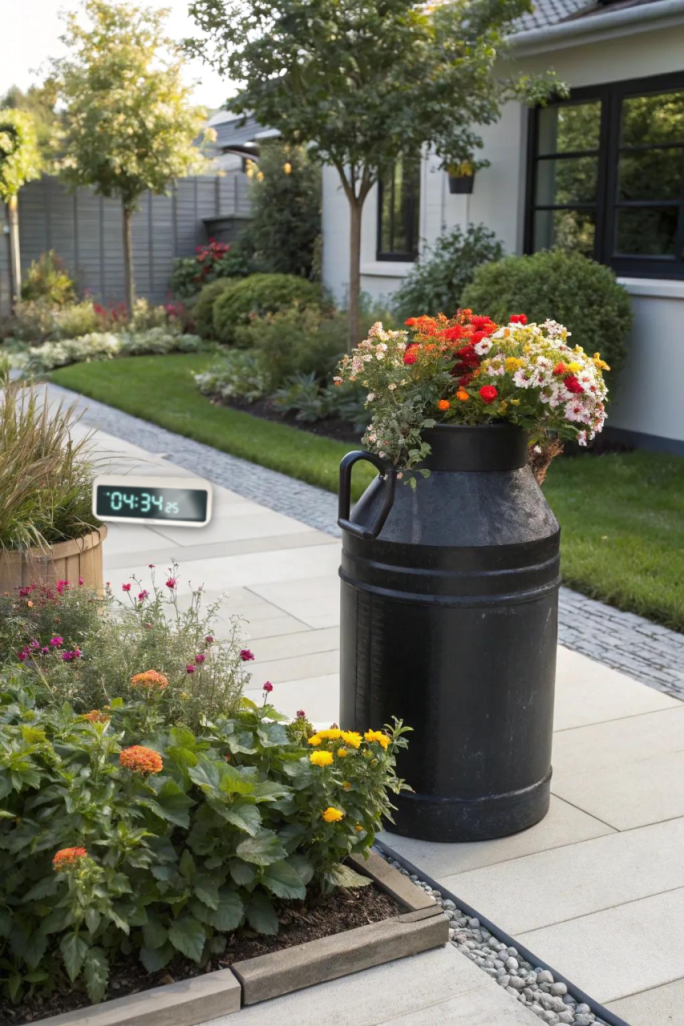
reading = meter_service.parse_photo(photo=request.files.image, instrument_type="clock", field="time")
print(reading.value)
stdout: 4:34
